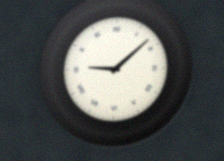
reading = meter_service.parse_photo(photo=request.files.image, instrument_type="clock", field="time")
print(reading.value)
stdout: 9:08
